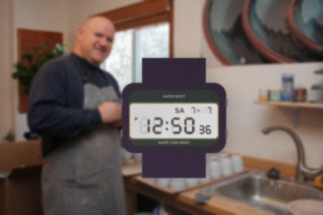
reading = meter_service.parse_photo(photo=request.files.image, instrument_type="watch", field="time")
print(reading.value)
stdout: 12:50
